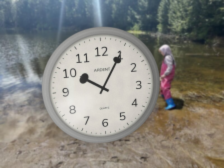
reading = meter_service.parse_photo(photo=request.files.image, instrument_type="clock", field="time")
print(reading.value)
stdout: 10:05
